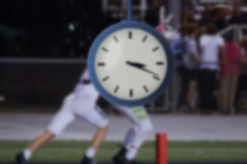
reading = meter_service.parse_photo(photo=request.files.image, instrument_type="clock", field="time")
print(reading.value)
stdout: 3:19
